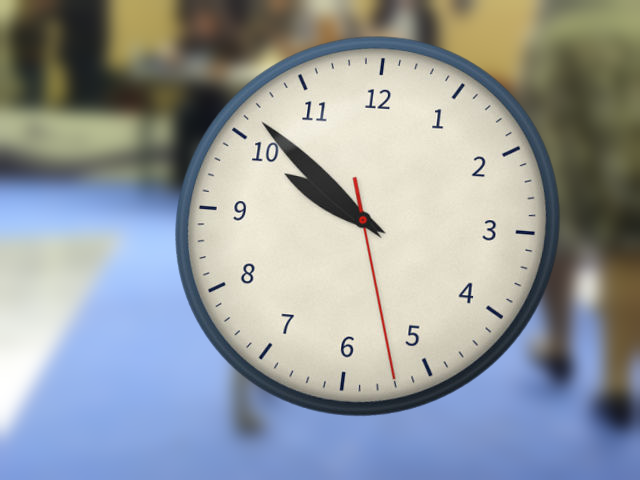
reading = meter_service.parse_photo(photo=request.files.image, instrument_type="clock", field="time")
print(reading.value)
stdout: 9:51:27
